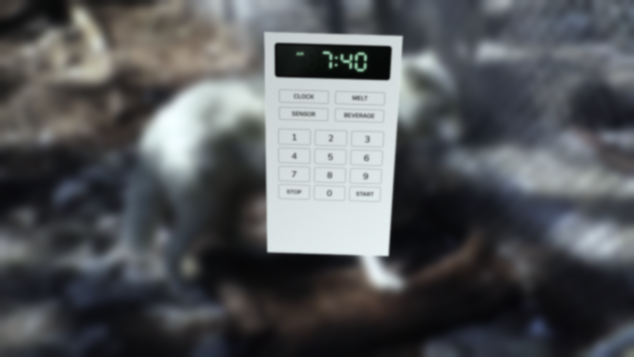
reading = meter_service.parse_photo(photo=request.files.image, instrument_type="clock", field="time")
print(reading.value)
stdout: 7:40
